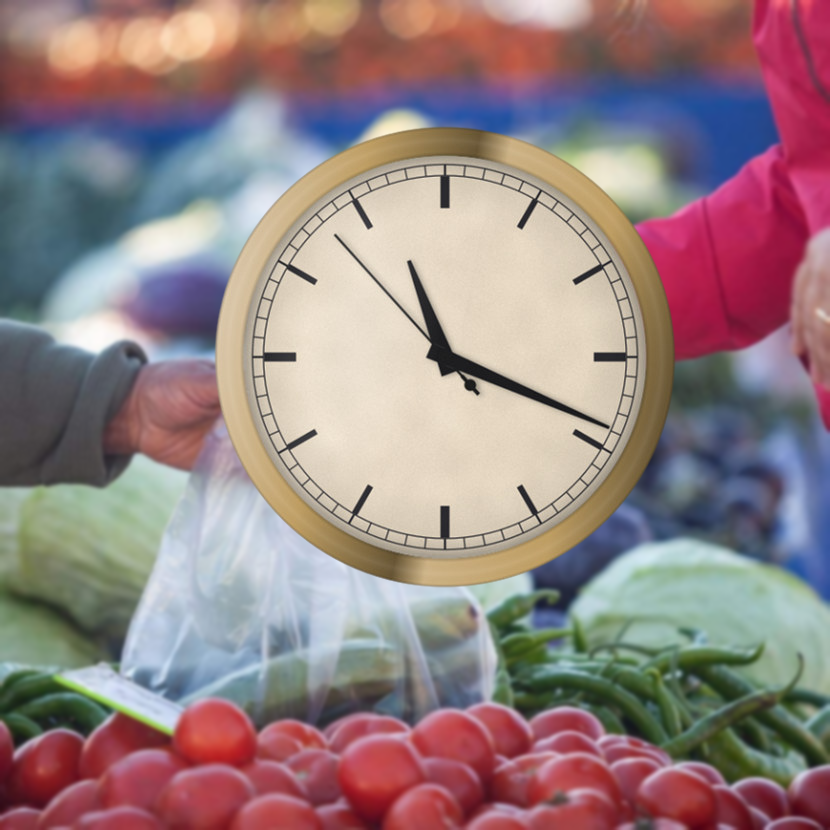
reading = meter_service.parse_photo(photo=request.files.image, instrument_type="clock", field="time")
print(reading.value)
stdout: 11:18:53
